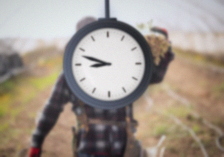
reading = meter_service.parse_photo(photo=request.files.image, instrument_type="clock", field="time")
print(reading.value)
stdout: 8:48
